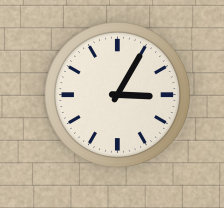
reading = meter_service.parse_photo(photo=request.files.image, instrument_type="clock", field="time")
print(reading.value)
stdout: 3:05
